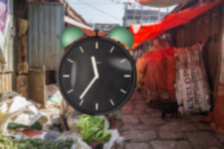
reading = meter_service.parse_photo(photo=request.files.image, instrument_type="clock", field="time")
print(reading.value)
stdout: 11:36
